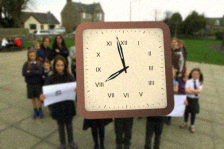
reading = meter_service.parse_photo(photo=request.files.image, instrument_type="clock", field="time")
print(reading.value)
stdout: 7:58
